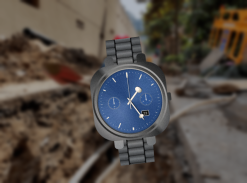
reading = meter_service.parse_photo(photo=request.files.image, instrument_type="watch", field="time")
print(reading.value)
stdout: 1:25
